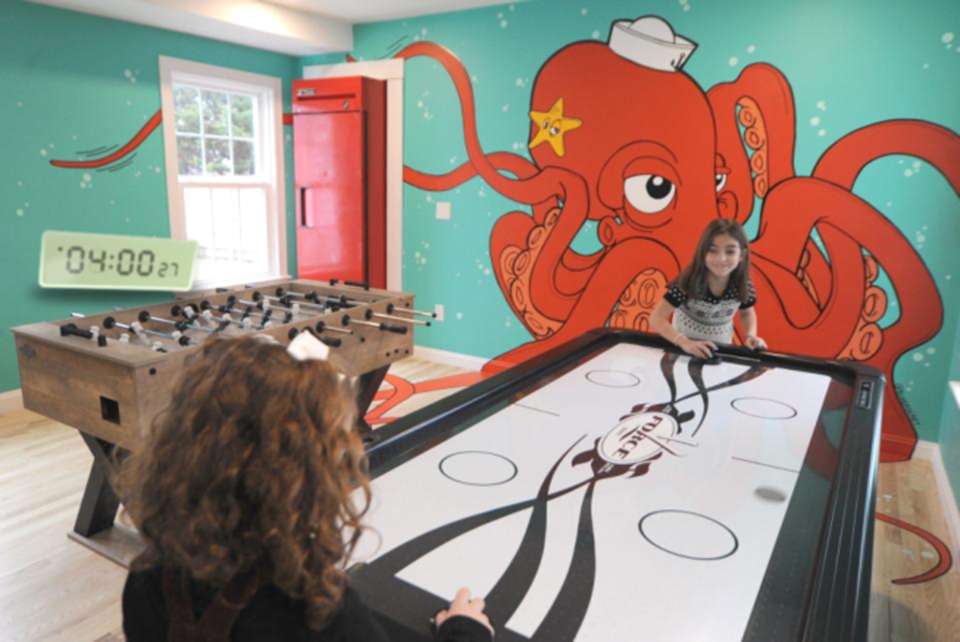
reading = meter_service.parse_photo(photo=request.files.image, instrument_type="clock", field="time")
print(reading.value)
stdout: 4:00:27
